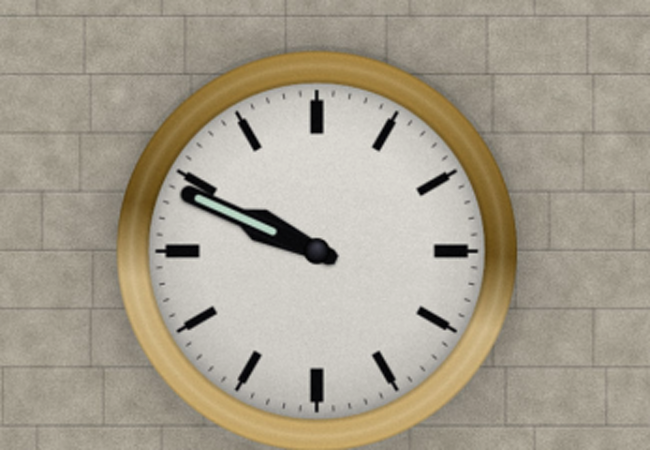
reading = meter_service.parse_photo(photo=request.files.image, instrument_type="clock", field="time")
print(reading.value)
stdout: 9:49
